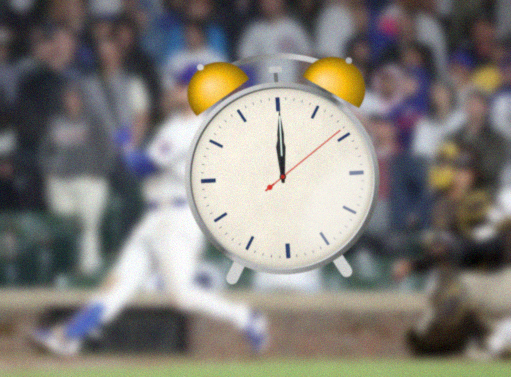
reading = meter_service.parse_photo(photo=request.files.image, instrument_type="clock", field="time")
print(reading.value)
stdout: 12:00:09
